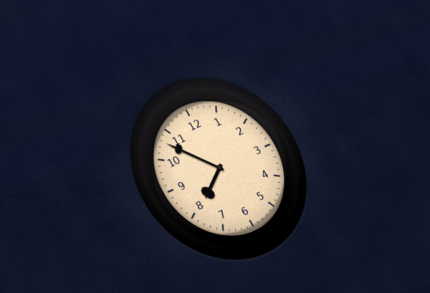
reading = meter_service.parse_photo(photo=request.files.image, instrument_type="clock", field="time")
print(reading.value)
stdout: 7:53
